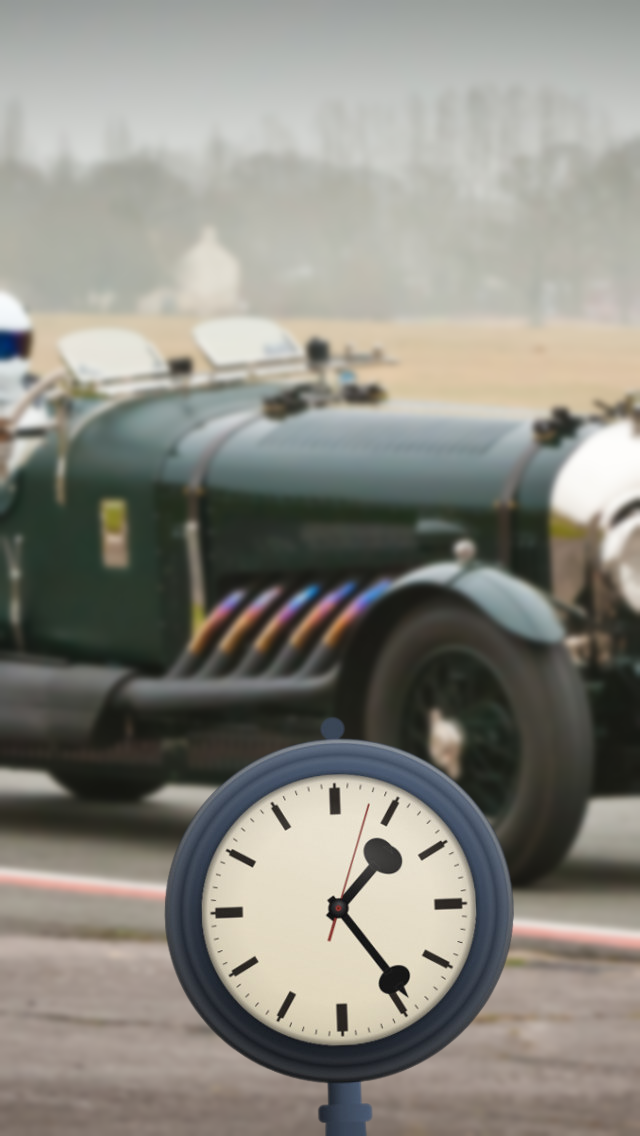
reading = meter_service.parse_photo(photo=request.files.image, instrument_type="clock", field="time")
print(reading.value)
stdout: 1:24:03
